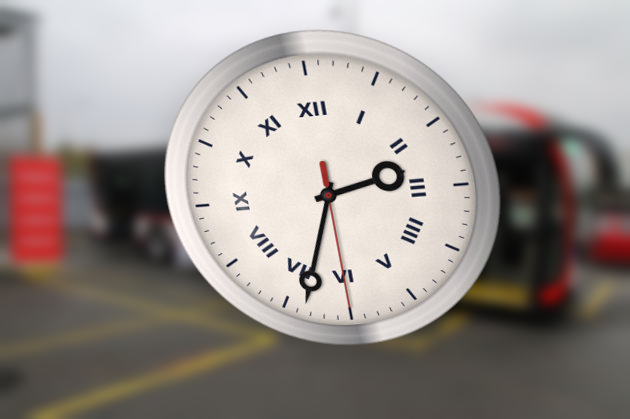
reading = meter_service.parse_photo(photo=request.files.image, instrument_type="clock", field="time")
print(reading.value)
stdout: 2:33:30
